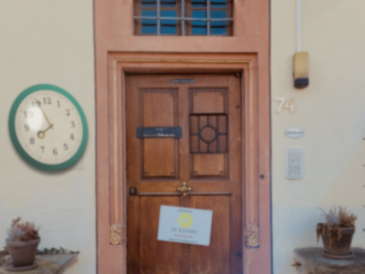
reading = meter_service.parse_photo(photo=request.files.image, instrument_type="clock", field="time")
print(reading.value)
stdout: 7:56
